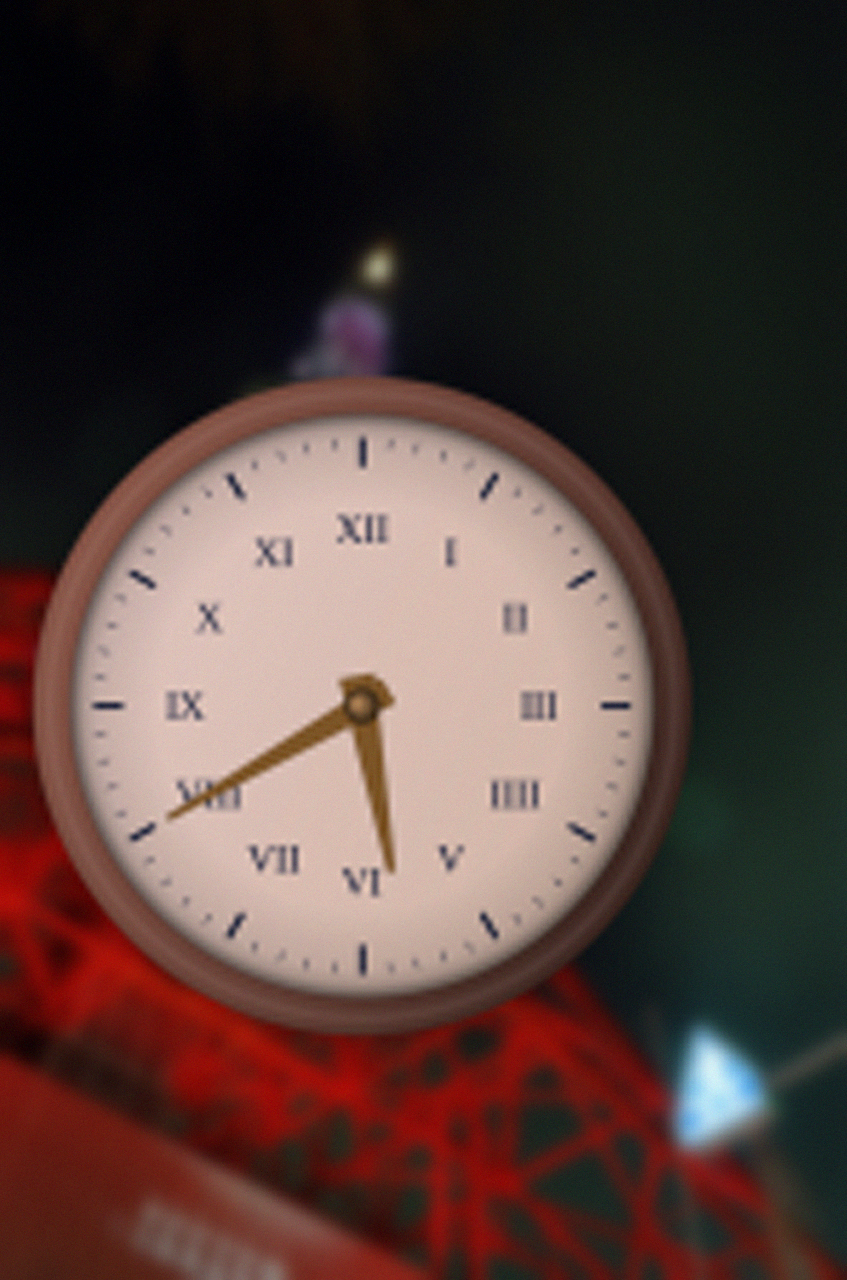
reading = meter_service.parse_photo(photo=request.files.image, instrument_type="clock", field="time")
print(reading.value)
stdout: 5:40
